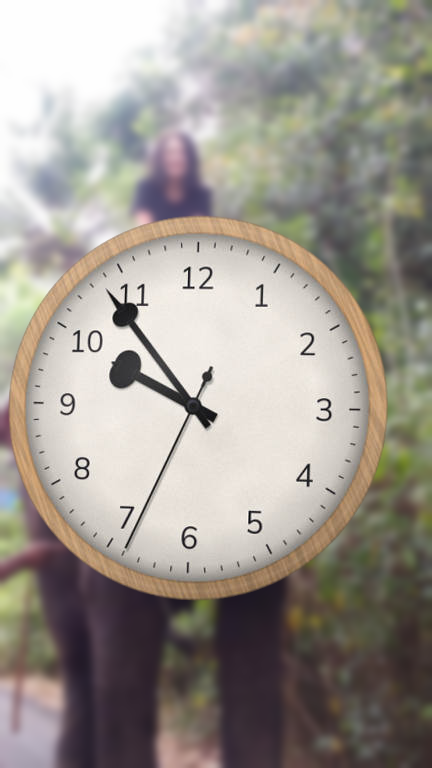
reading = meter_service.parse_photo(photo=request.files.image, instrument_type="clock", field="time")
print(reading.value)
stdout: 9:53:34
